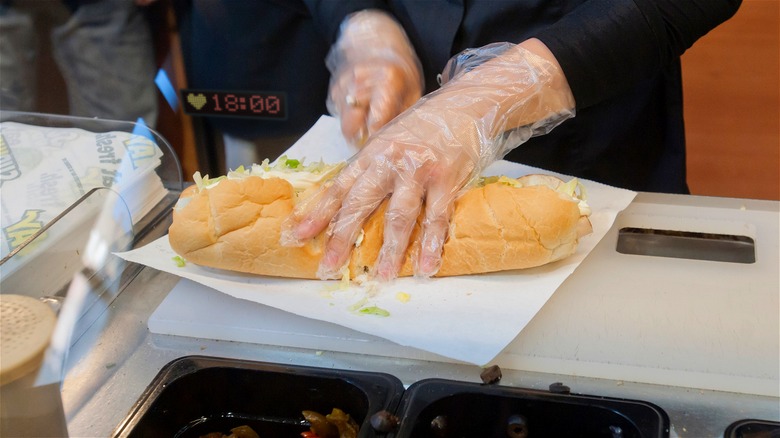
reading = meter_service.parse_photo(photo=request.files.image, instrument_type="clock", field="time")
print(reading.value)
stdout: 18:00
